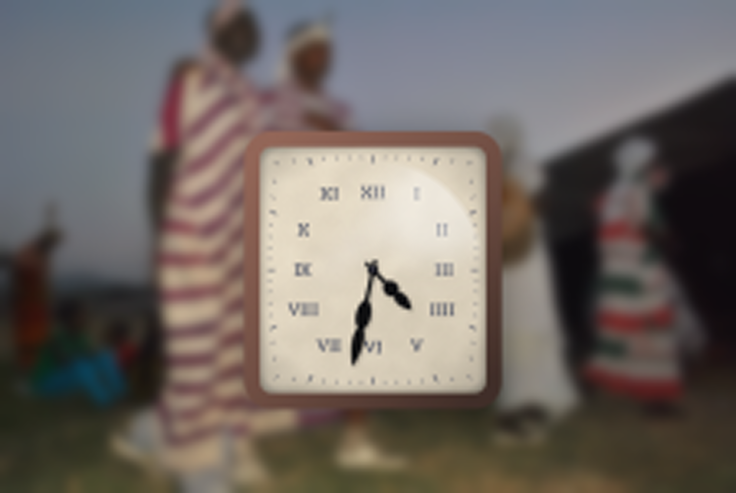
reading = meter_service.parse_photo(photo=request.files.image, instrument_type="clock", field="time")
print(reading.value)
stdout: 4:32
